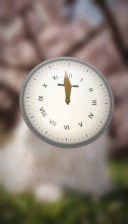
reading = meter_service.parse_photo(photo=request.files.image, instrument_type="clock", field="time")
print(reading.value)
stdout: 11:59
